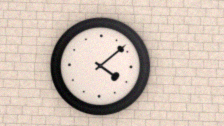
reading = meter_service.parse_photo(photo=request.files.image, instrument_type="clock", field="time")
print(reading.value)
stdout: 4:08
